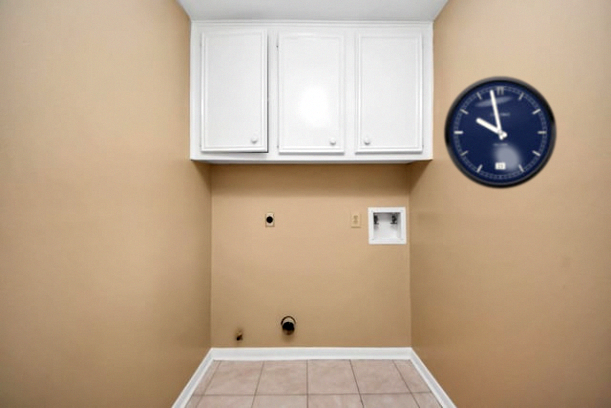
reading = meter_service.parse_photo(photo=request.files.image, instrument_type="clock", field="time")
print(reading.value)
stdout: 9:58
